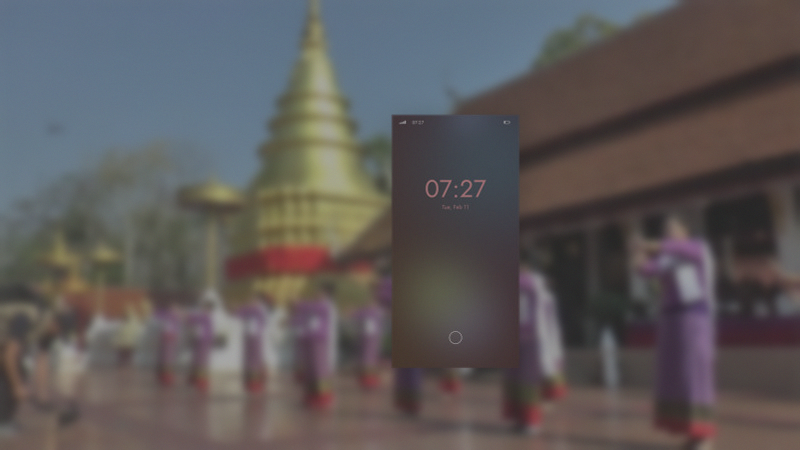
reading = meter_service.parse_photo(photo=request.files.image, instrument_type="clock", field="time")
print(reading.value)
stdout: 7:27
